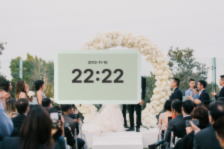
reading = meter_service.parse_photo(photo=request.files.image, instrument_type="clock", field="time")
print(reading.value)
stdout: 22:22
